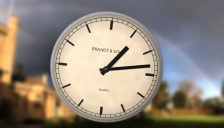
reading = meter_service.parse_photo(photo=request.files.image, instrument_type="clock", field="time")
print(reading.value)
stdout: 1:13
